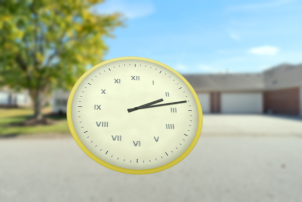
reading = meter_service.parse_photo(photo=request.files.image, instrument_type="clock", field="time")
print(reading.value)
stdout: 2:13
